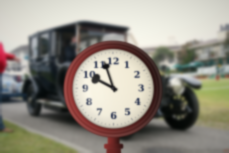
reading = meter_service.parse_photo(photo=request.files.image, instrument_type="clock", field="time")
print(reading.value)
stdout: 9:57
